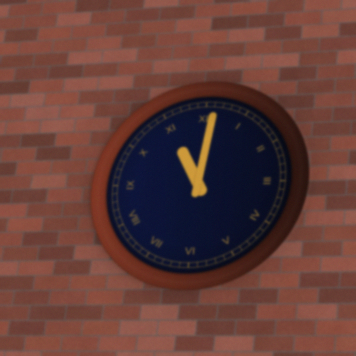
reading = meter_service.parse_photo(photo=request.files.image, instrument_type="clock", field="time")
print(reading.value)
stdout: 11:01
